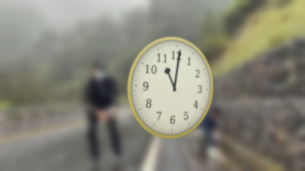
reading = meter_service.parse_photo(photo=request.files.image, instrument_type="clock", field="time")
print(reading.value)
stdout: 11:01
